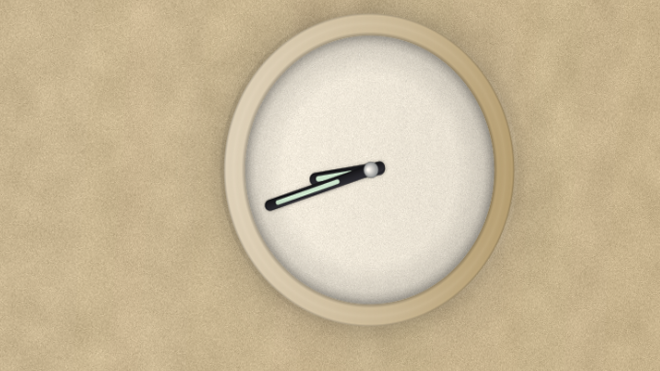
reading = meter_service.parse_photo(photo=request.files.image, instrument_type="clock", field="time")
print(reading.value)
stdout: 8:42
